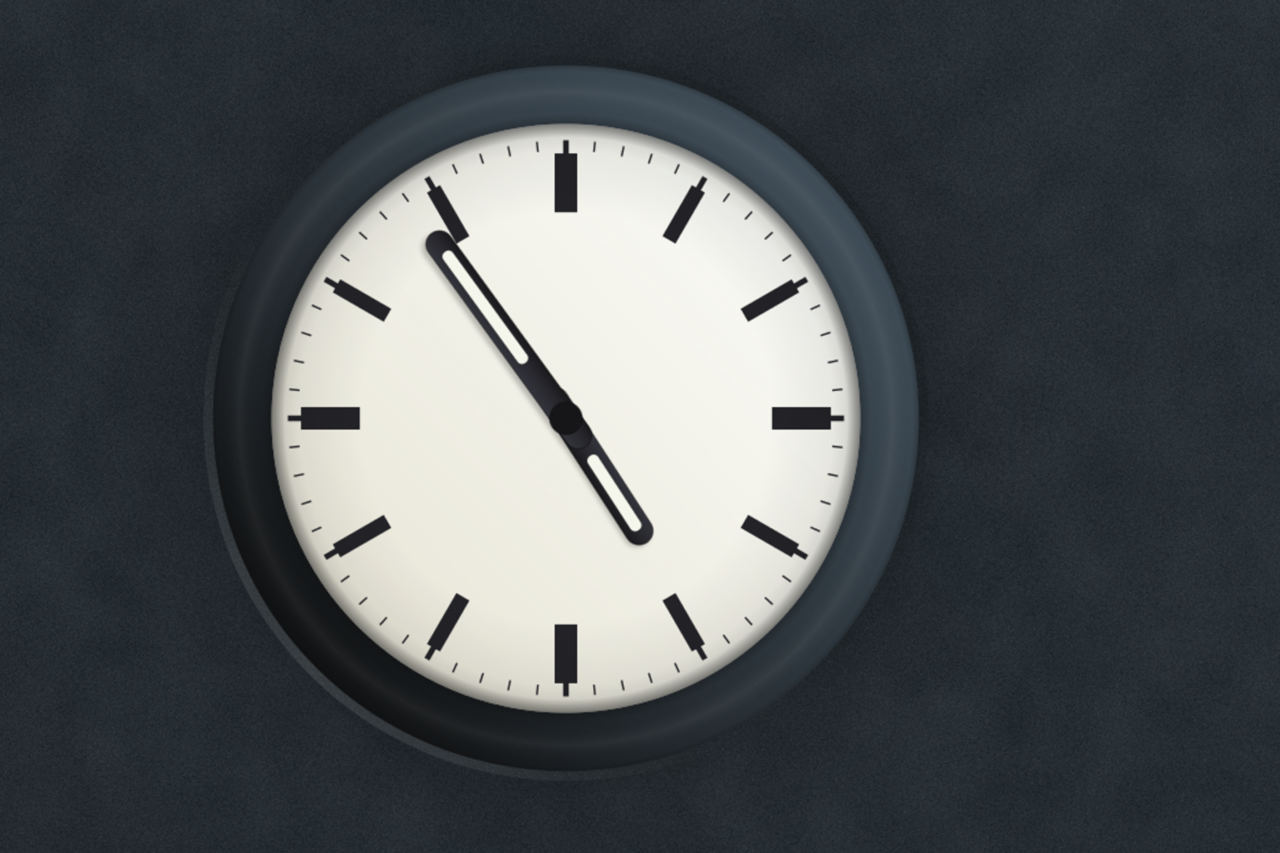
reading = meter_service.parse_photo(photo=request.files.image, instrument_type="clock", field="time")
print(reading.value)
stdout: 4:54
